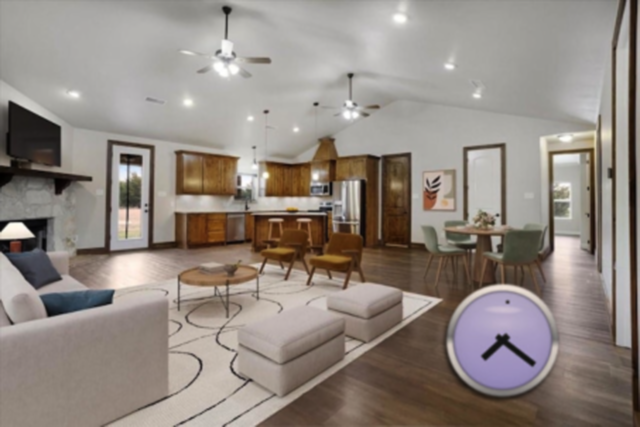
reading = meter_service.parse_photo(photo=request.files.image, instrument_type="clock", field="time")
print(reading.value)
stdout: 7:20
